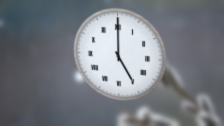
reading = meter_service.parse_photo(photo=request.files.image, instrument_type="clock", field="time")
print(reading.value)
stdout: 5:00
